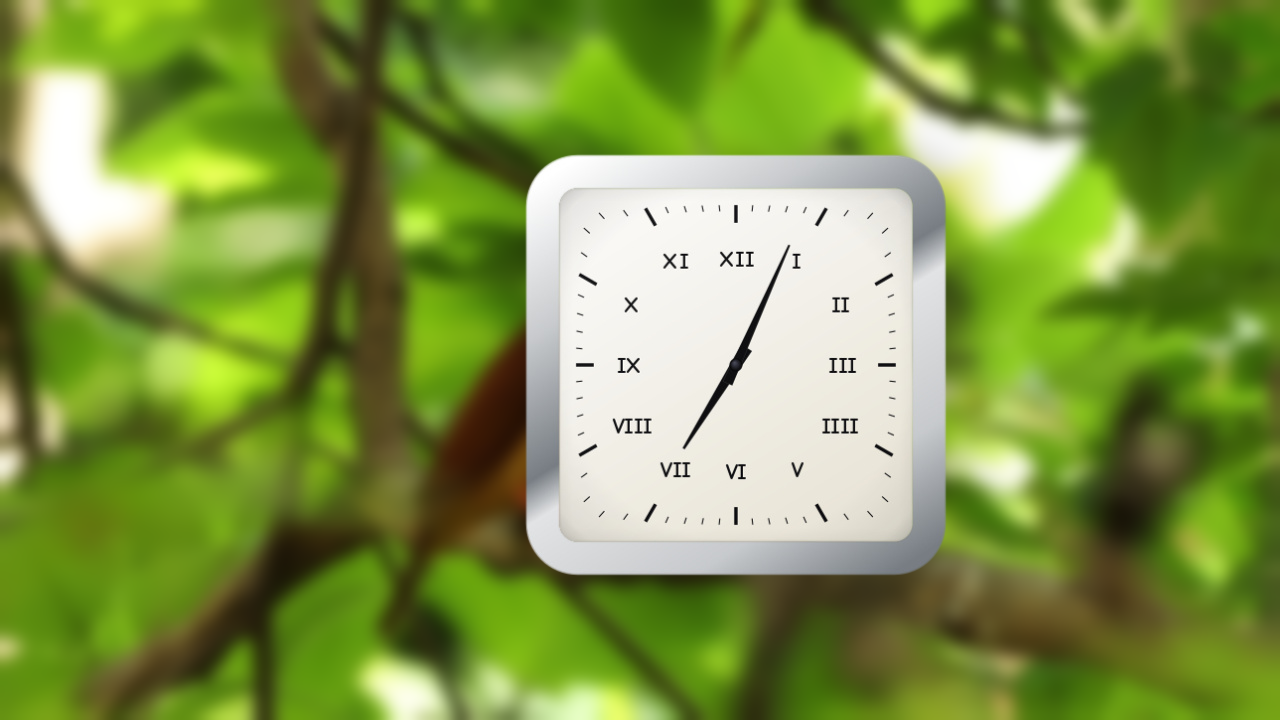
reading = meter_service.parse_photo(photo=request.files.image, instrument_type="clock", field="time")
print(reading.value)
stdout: 7:04
